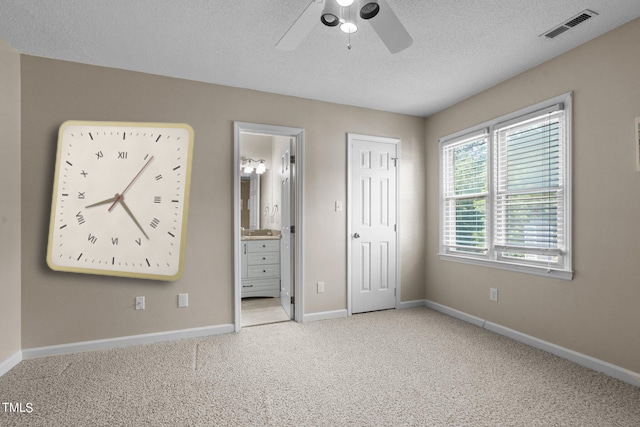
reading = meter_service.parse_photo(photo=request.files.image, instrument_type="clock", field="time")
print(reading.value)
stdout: 8:23:06
